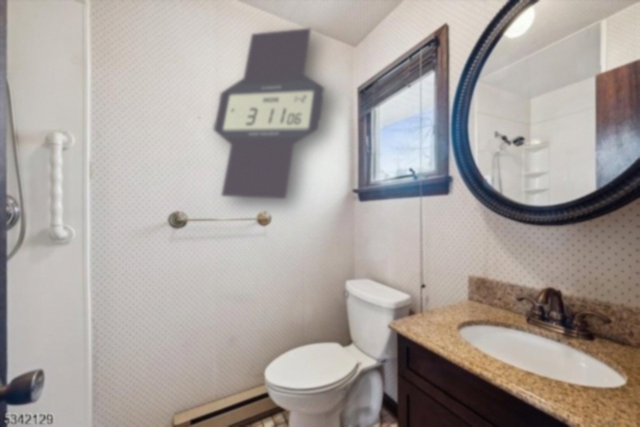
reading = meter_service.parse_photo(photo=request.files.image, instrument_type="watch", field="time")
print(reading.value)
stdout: 3:11
